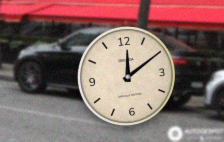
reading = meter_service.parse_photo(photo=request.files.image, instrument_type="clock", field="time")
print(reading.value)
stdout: 12:10
